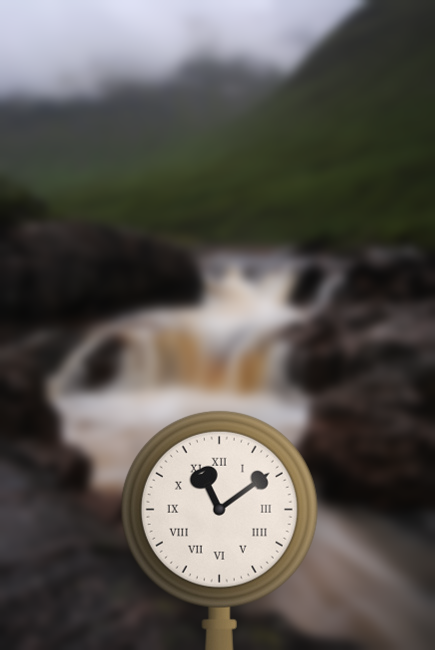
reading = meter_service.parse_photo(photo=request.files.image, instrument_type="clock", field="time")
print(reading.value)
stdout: 11:09
